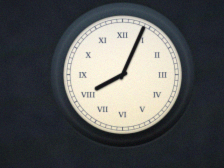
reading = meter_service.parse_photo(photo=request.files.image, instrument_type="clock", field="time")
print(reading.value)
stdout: 8:04
